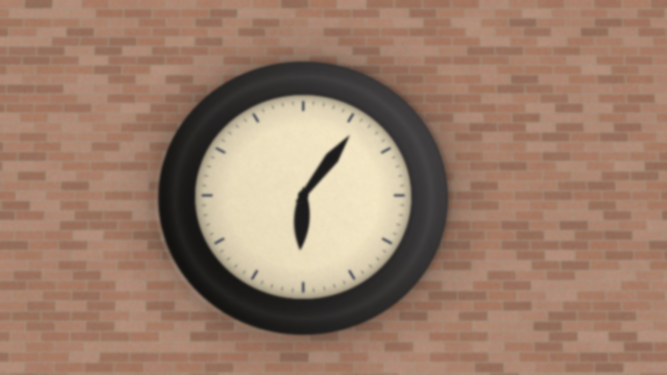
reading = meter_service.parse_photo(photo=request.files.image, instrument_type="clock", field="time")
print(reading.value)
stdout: 6:06
